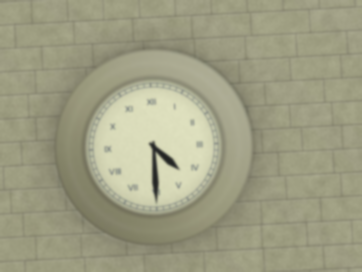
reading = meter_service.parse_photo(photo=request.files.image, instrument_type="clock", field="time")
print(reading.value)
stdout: 4:30
